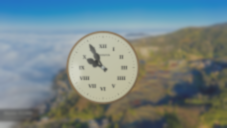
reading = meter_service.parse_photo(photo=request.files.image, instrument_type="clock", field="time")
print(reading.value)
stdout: 9:55
